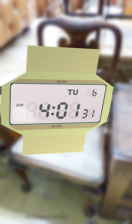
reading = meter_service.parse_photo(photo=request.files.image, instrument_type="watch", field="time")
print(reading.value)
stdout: 4:01:31
